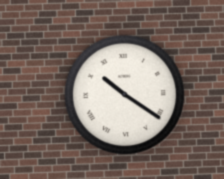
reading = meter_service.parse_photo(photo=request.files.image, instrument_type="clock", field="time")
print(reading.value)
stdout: 10:21
